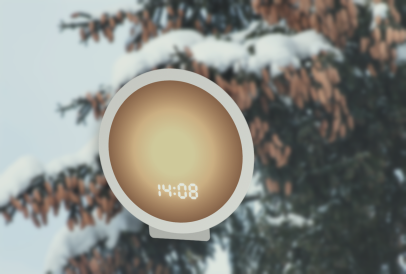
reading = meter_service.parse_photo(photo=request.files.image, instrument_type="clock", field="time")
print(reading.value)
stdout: 14:08
